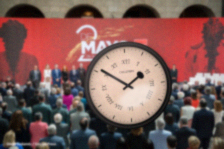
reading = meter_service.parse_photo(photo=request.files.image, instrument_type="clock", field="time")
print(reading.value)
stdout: 1:51
